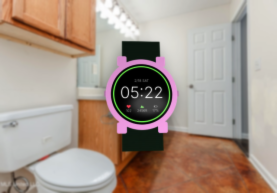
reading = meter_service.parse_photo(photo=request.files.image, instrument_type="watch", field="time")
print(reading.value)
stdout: 5:22
